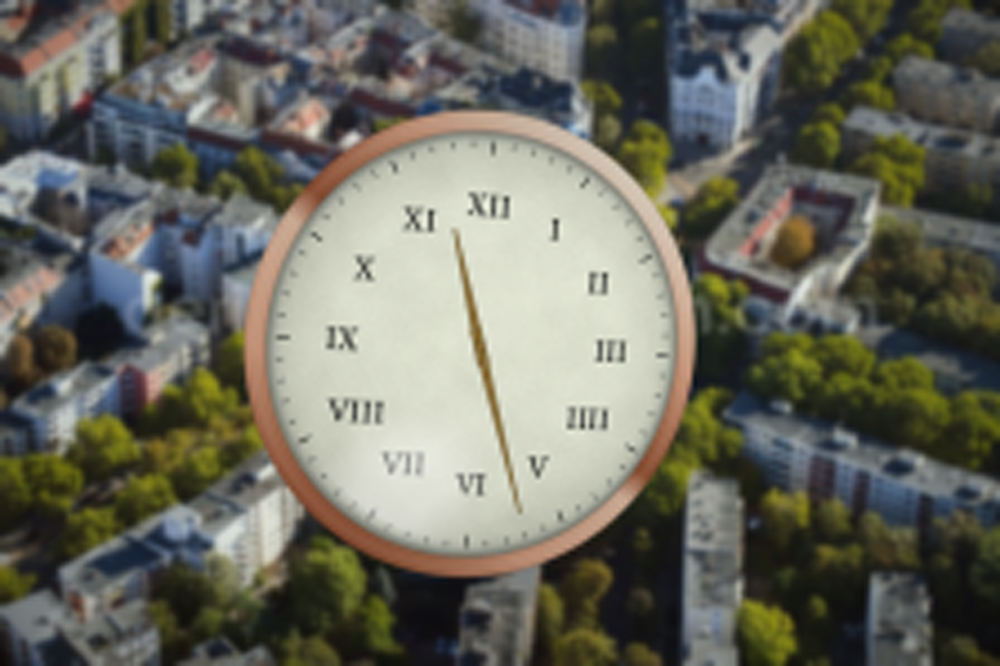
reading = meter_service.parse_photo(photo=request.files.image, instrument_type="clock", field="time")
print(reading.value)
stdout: 11:27
